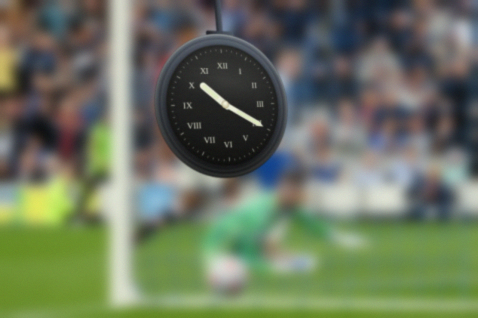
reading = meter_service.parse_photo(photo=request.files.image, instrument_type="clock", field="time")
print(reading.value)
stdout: 10:20
